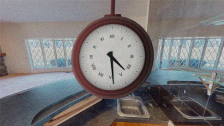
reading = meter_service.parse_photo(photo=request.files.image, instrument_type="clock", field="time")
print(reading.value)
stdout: 4:29
